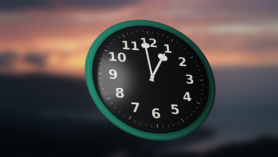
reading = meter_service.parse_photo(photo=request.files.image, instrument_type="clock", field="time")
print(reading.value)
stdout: 12:59
